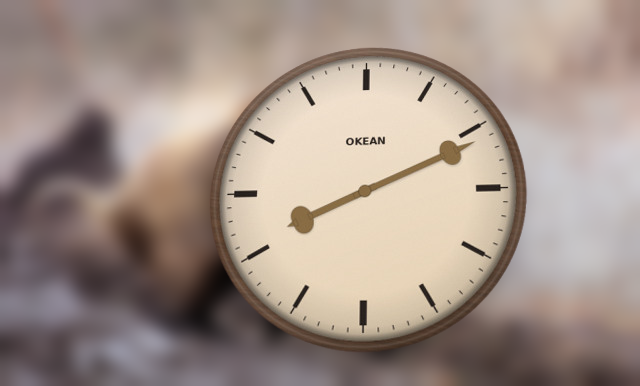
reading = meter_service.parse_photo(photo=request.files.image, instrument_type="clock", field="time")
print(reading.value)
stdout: 8:11
